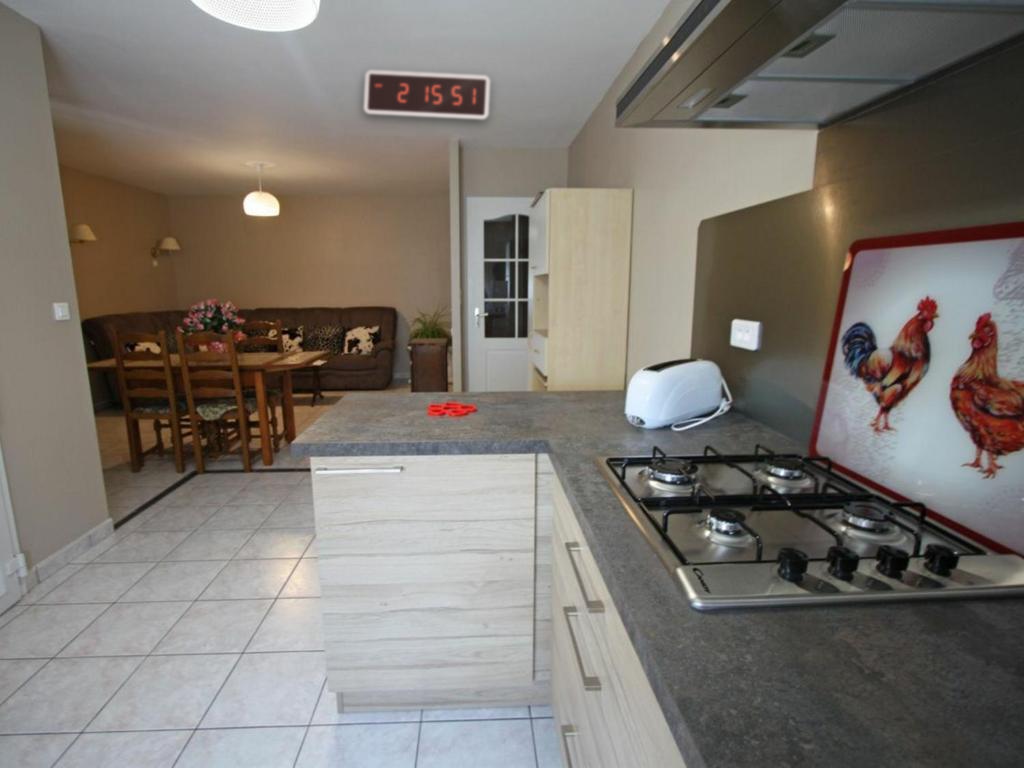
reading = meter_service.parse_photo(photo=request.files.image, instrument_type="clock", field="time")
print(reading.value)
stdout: 2:15:51
